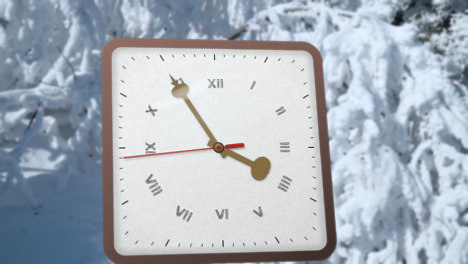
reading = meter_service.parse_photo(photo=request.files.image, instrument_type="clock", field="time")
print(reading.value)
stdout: 3:54:44
